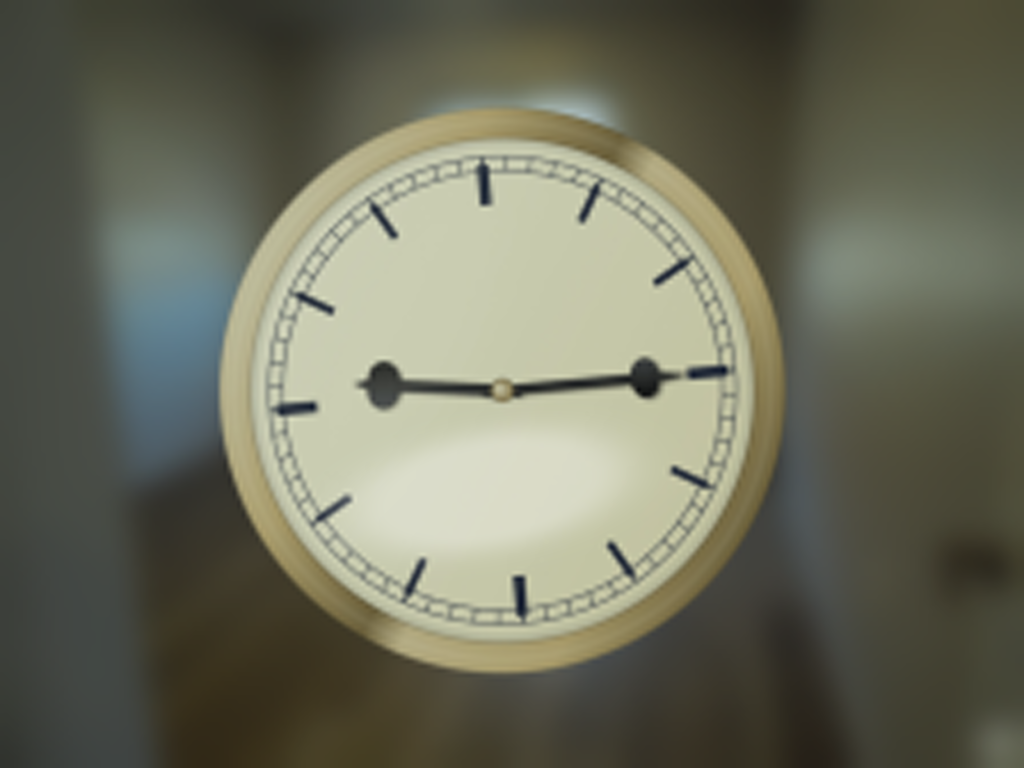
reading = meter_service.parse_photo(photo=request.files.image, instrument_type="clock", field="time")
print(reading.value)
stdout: 9:15
